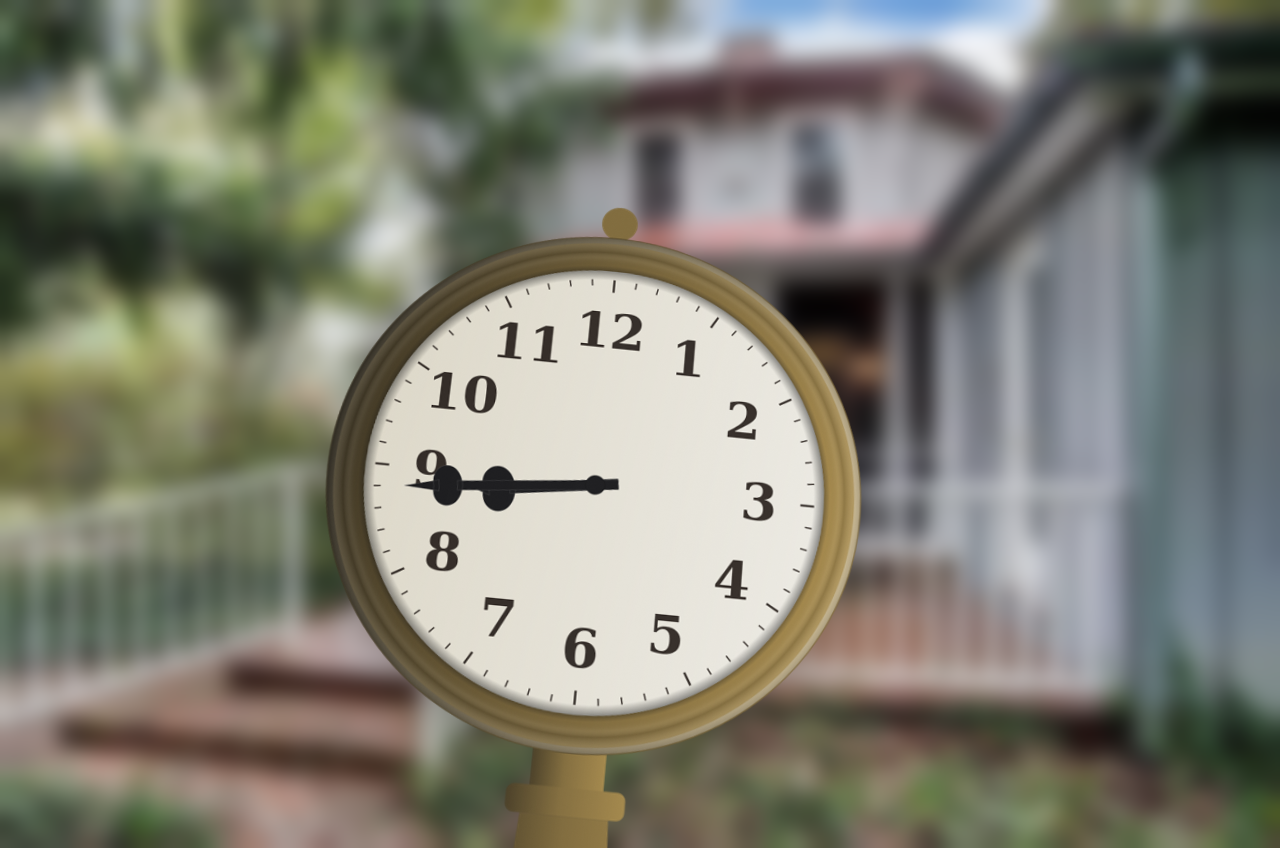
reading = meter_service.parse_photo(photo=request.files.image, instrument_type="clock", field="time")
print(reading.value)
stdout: 8:44
